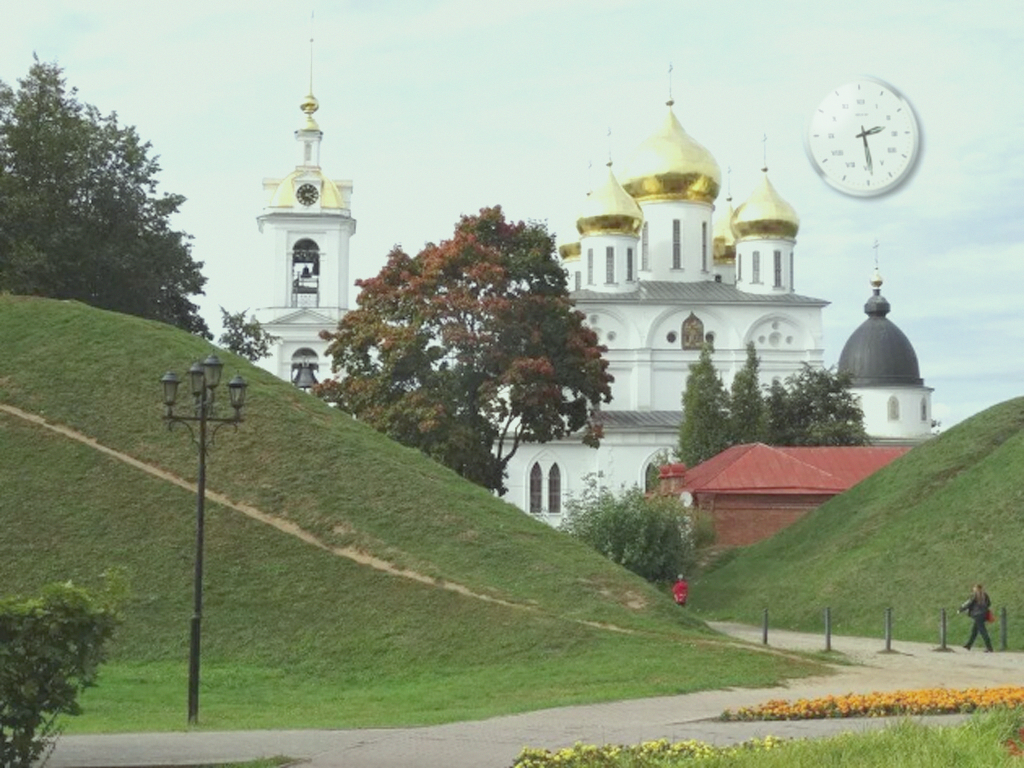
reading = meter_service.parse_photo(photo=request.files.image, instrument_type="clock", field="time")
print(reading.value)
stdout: 2:29
